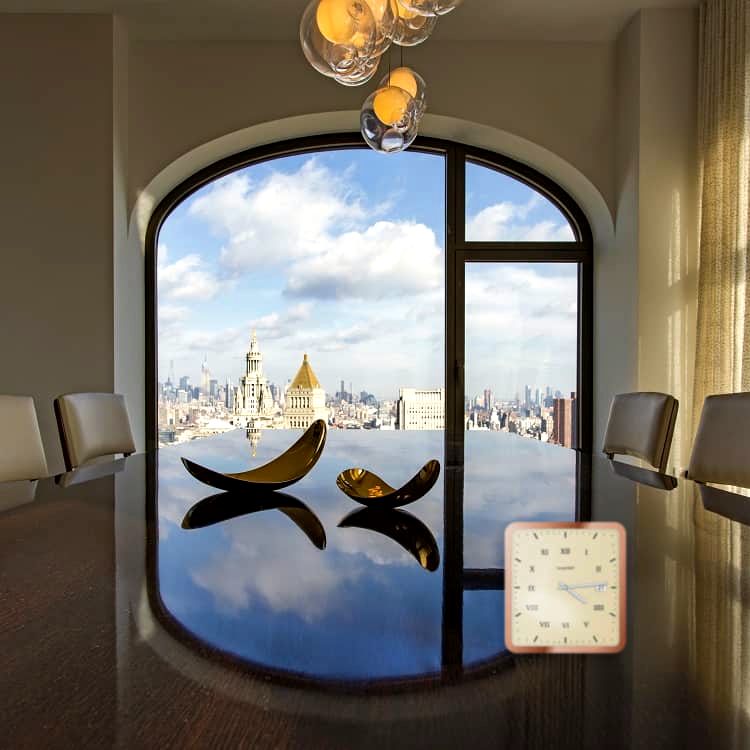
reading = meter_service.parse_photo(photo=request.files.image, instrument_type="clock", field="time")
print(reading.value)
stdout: 4:14
